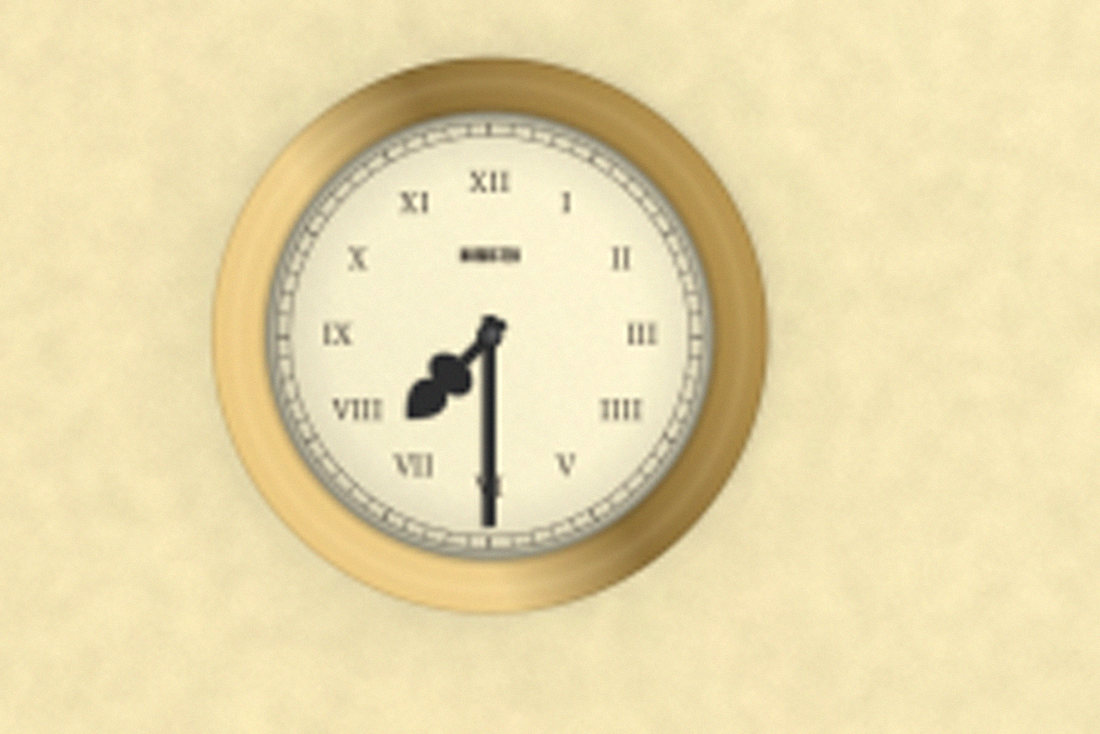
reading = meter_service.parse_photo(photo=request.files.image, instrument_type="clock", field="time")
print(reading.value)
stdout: 7:30
